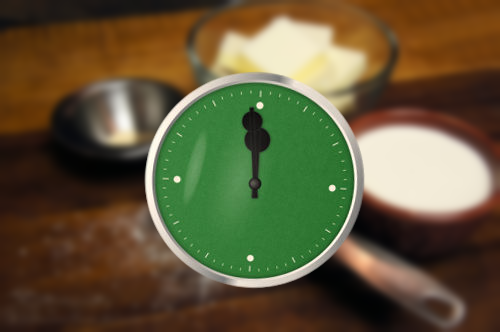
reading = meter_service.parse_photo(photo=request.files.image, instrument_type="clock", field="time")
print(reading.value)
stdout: 11:59
